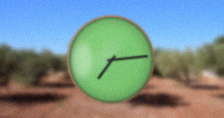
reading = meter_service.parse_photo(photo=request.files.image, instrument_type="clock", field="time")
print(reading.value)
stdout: 7:14
